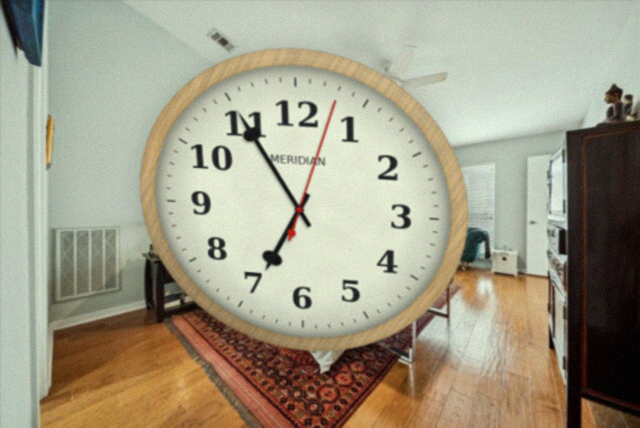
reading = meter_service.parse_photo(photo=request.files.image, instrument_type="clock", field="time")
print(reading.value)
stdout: 6:55:03
